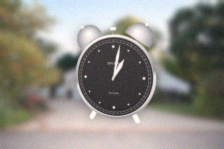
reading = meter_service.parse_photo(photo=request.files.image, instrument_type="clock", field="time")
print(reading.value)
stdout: 1:02
